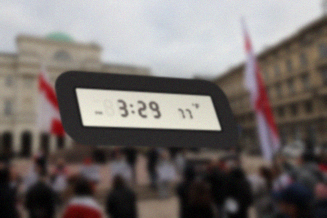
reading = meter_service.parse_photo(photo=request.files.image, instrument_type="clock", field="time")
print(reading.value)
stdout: 3:29
